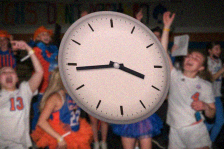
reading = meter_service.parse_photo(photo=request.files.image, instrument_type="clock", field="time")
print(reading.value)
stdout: 3:44
